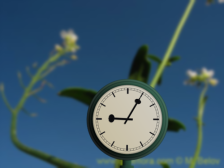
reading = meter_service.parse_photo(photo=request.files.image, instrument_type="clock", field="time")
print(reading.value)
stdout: 9:05
